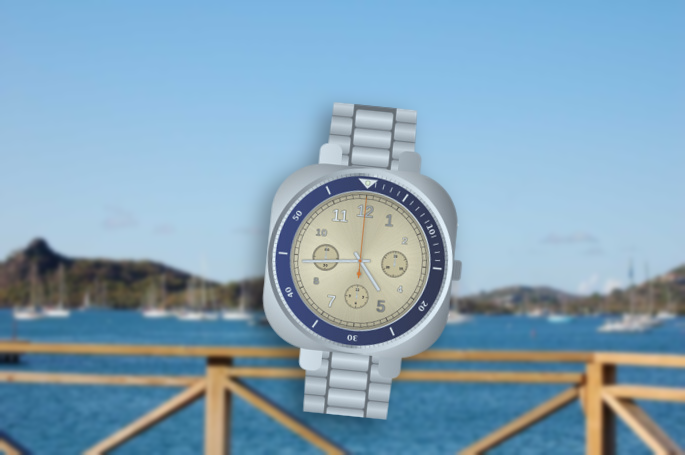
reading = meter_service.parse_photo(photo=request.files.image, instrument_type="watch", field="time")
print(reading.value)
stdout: 4:44
